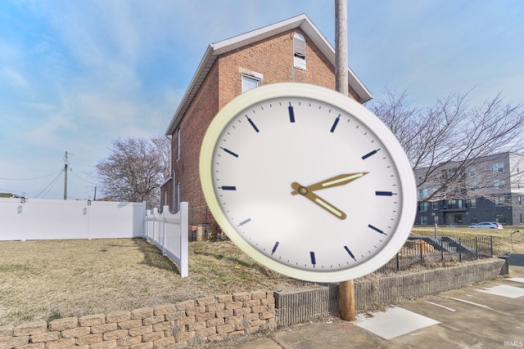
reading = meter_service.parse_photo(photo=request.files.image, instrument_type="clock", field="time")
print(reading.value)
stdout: 4:12
